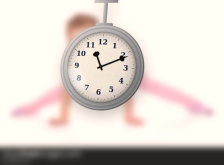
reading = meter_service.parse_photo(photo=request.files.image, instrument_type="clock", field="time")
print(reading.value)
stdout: 11:11
